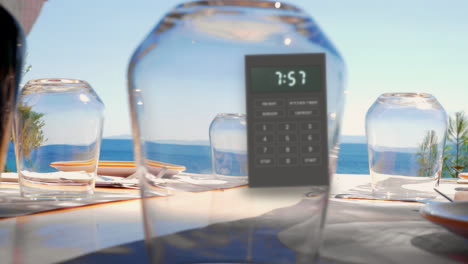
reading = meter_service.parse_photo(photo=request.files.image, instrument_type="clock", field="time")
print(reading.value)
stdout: 7:57
